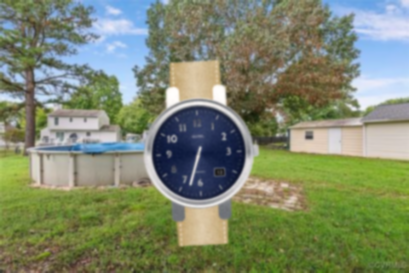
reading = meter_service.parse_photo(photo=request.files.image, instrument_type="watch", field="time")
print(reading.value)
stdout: 6:33
